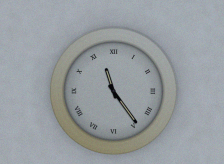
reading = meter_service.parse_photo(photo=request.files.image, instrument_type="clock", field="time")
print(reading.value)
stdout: 11:24
